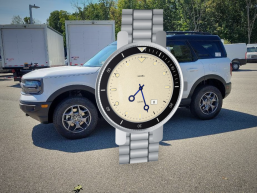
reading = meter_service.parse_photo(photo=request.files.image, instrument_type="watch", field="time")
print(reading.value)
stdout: 7:27
